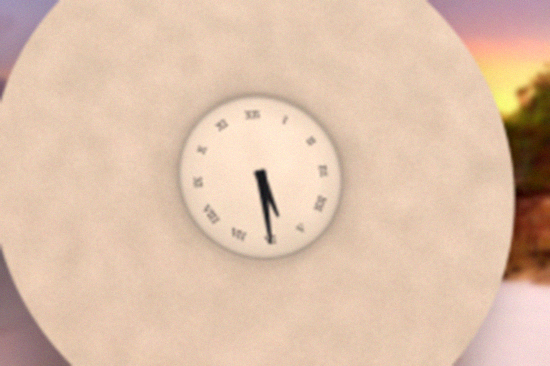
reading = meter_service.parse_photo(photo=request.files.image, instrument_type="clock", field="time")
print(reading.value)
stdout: 5:30
